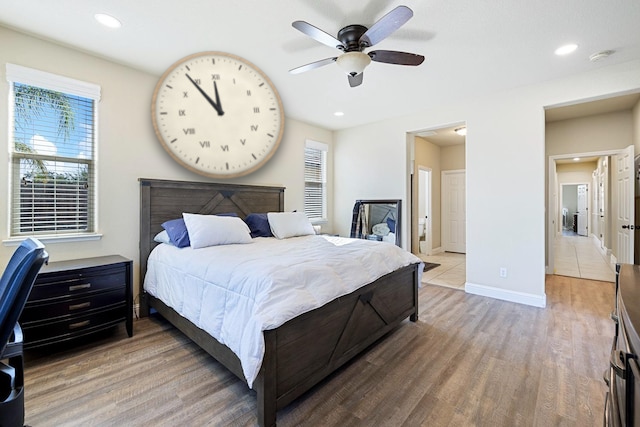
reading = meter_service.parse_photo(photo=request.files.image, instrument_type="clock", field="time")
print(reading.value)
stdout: 11:54
